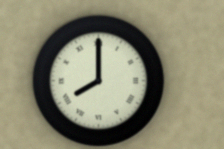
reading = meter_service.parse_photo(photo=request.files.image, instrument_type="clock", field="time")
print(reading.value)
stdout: 8:00
